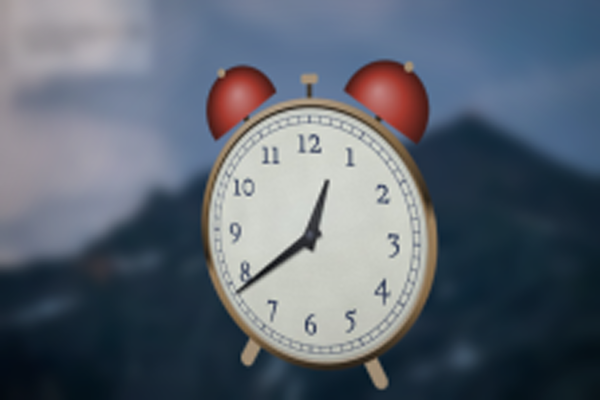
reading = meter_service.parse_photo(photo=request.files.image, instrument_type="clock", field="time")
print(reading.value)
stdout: 12:39
